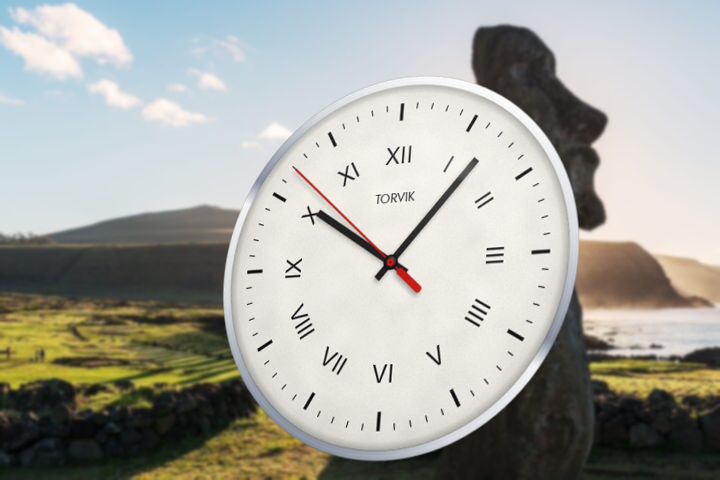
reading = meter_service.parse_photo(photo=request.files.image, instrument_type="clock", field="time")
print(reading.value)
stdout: 10:06:52
